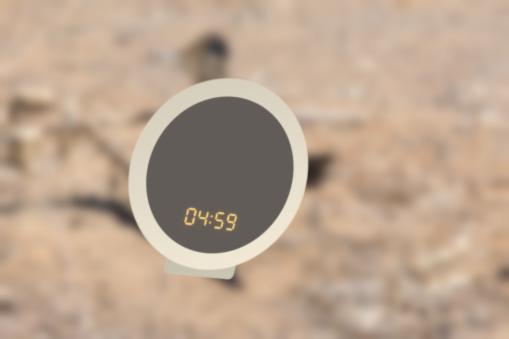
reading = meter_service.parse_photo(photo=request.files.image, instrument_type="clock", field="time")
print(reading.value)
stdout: 4:59
